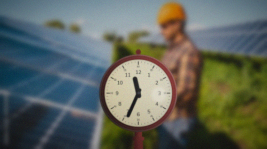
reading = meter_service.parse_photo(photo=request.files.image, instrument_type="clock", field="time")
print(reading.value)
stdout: 11:34
